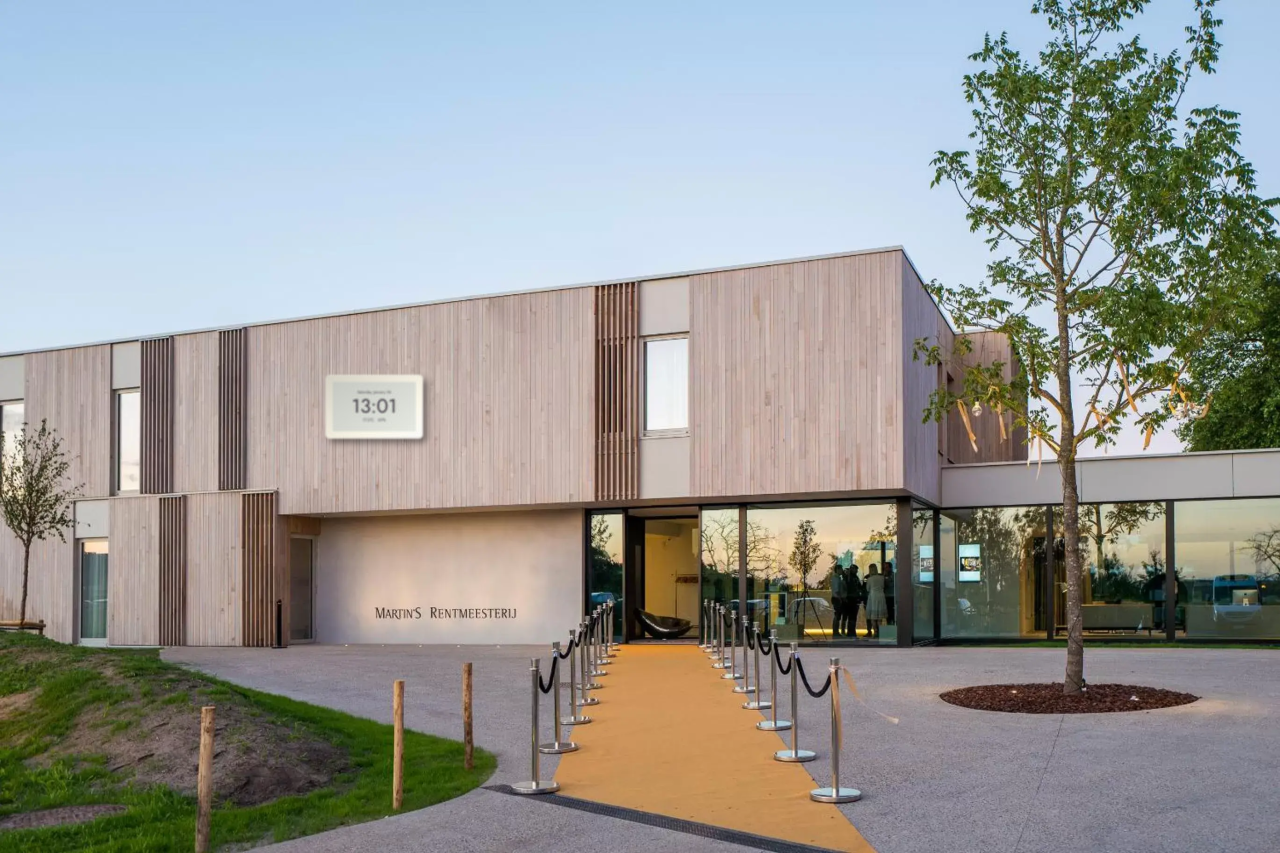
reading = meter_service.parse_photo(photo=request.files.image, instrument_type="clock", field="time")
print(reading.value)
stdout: 13:01
